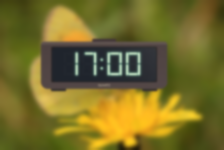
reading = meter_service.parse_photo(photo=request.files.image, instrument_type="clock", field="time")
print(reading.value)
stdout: 17:00
